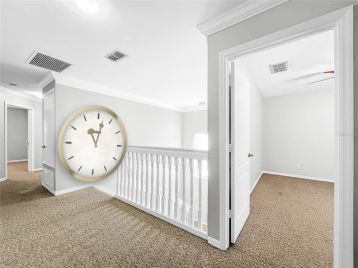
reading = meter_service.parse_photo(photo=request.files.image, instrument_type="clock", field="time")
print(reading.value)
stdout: 11:02
